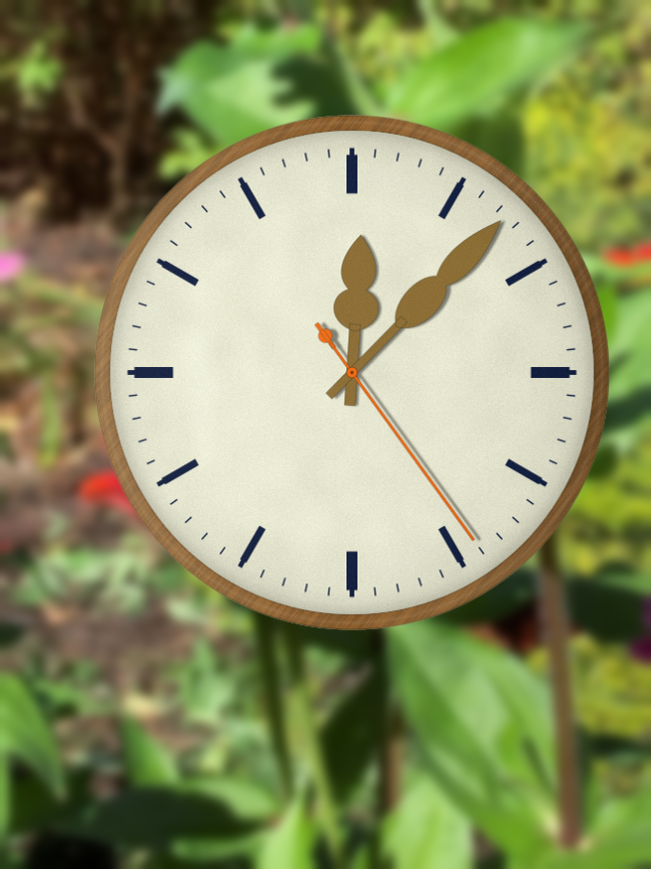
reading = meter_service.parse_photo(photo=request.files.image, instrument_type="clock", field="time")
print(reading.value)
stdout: 12:07:24
